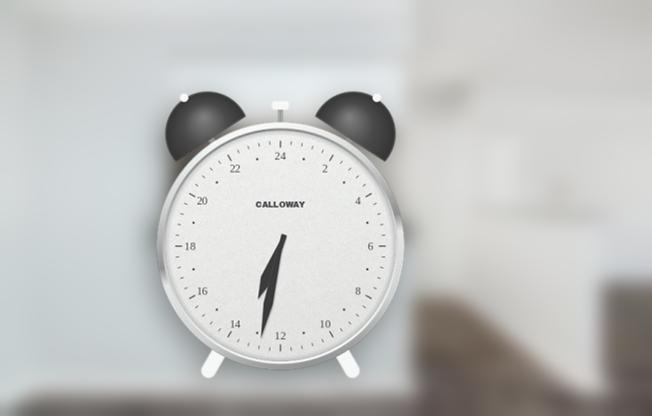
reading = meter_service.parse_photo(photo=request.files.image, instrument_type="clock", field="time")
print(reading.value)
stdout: 13:32
